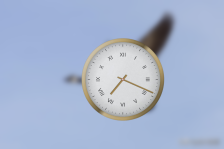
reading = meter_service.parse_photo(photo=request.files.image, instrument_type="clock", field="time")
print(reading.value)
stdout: 7:19
